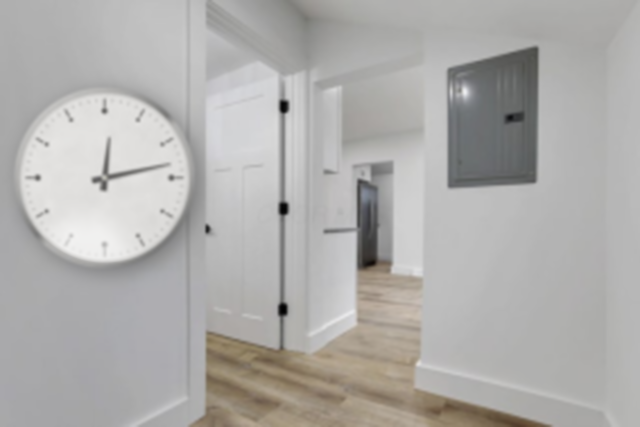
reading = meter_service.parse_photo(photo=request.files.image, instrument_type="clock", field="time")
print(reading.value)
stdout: 12:13
